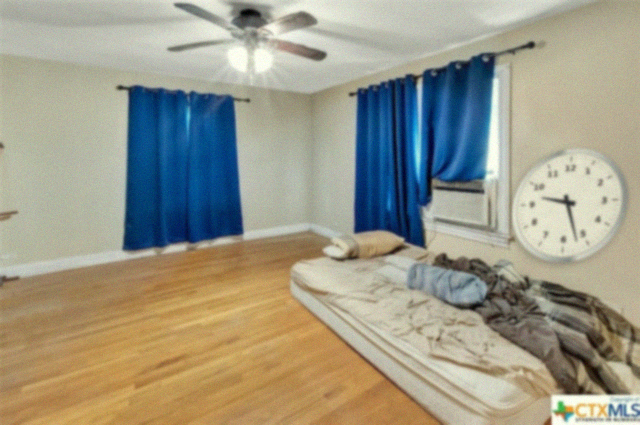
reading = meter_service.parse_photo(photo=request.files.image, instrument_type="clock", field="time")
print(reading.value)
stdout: 9:27
